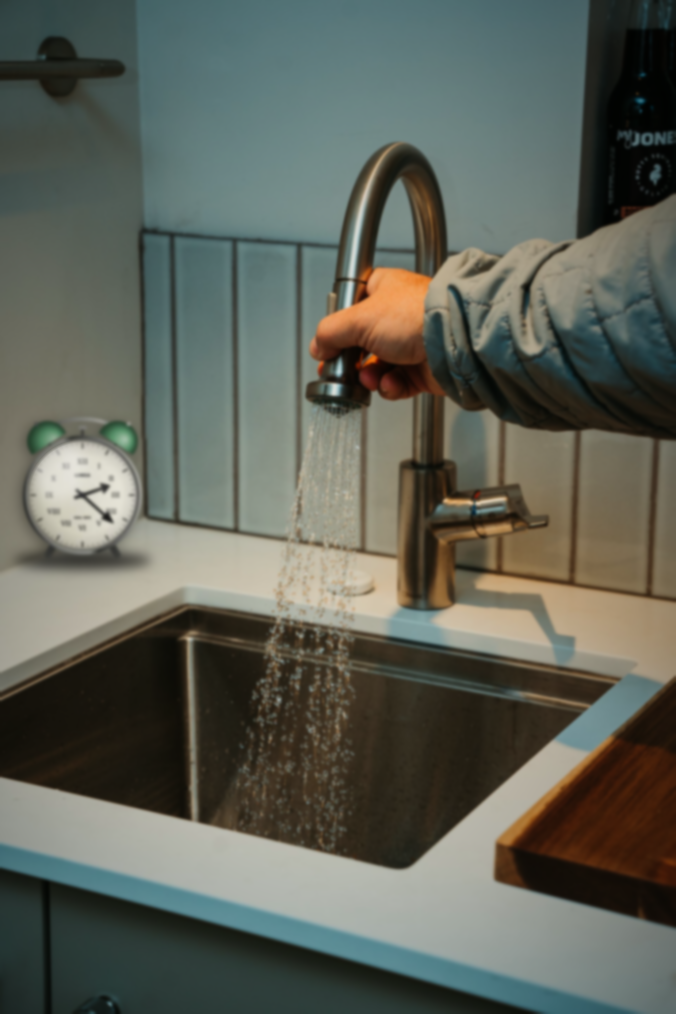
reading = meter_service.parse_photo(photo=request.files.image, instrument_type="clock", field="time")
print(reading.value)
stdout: 2:22
